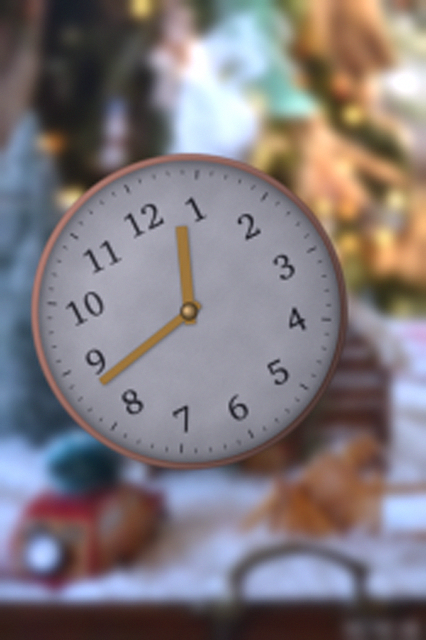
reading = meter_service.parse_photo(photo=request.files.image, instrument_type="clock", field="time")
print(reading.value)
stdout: 12:43
